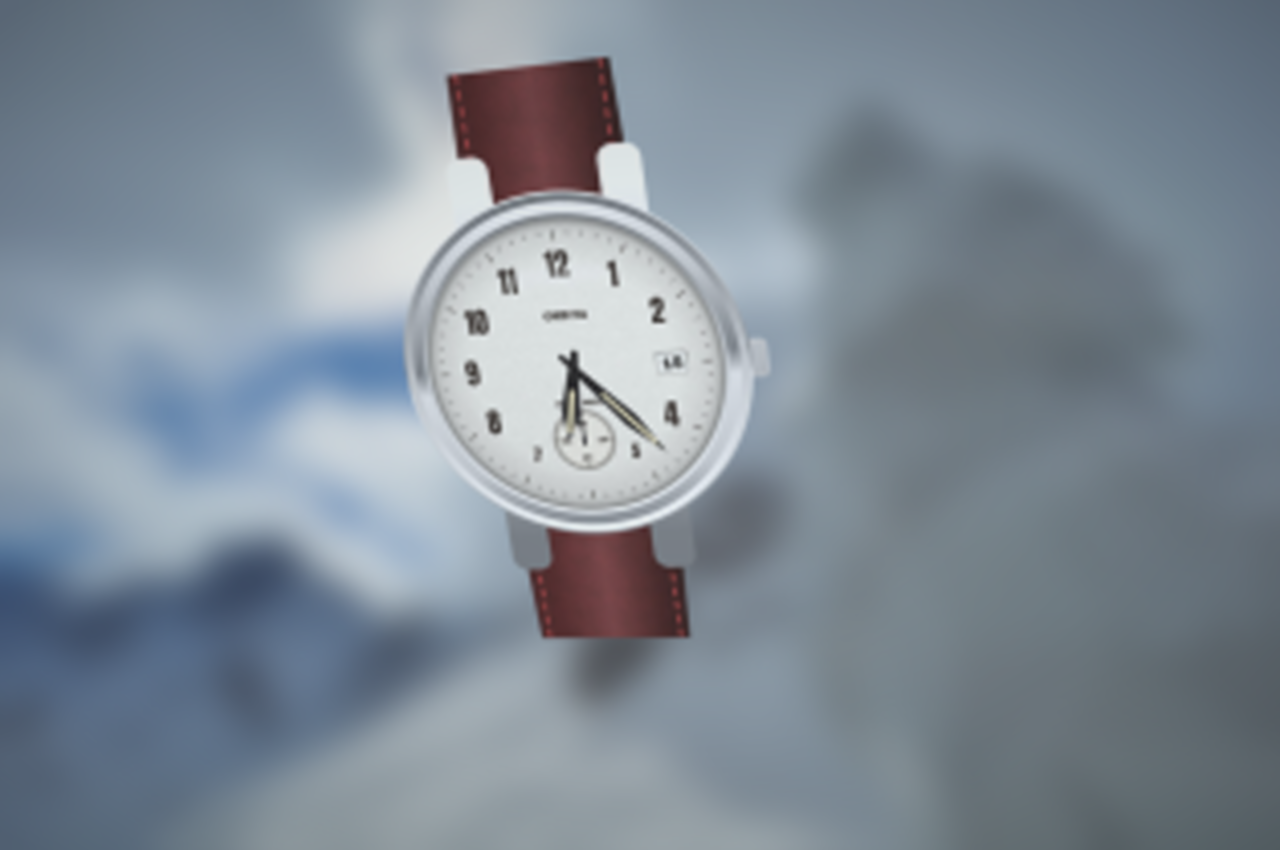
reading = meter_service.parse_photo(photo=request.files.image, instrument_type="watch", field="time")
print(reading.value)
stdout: 6:23
